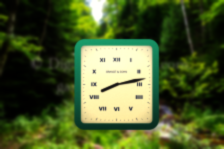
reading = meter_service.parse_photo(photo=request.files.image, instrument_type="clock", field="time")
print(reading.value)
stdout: 8:13
